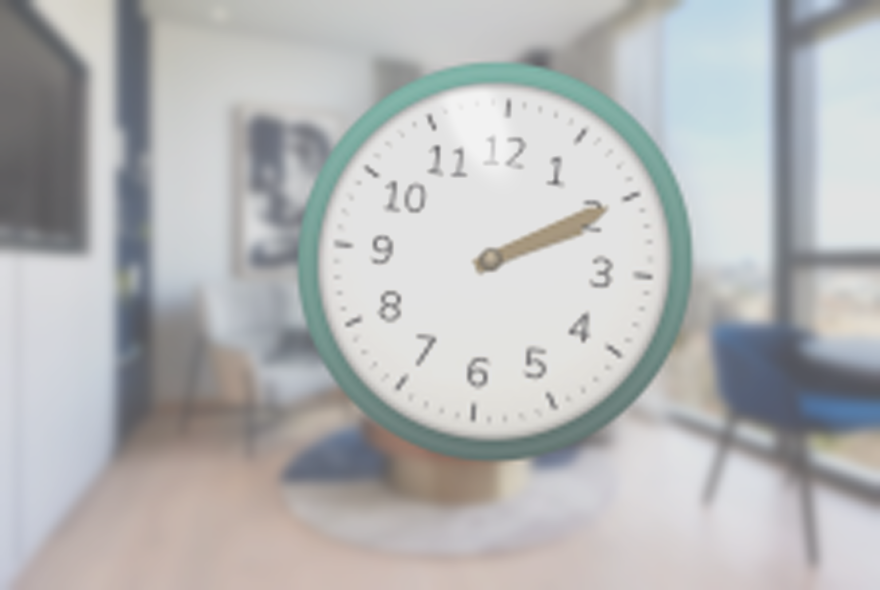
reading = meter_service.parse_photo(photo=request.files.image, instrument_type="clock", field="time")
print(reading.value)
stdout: 2:10
